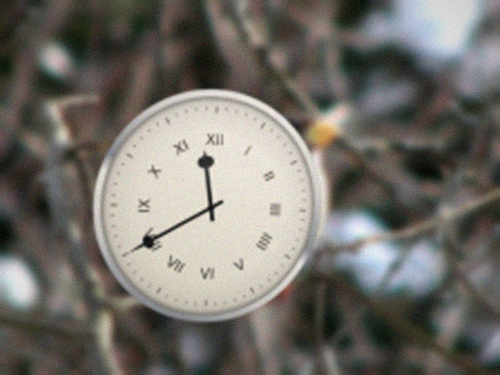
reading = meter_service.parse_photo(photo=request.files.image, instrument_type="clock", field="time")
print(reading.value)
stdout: 11:40
